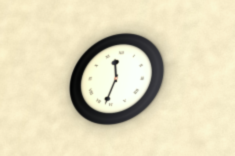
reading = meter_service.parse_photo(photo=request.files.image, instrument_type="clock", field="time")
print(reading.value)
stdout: 11:32
